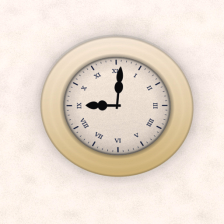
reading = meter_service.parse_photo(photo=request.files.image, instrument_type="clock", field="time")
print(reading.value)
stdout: 9:01
